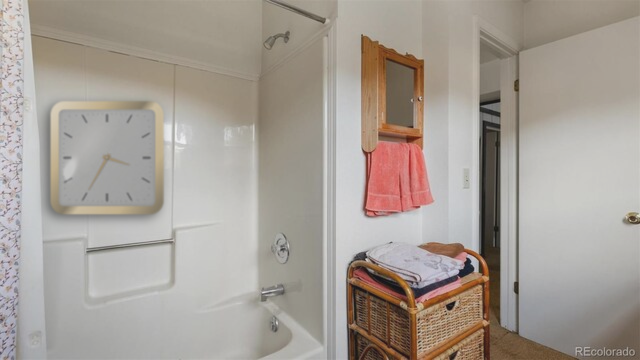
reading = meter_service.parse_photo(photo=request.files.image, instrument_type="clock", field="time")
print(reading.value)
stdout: 3:35
